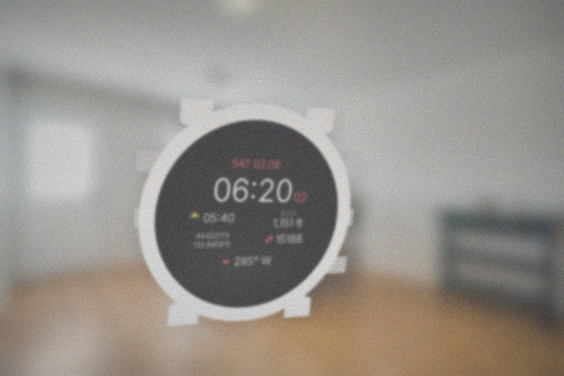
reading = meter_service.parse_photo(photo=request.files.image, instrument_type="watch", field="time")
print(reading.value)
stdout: 6:20:02
